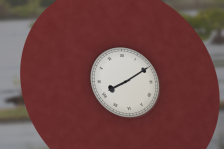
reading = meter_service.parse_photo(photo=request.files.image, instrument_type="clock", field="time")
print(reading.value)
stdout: 8:10
